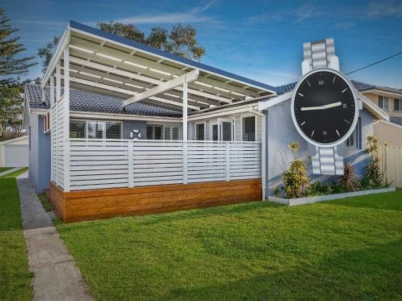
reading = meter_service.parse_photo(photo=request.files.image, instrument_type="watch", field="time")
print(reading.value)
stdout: 2:45
